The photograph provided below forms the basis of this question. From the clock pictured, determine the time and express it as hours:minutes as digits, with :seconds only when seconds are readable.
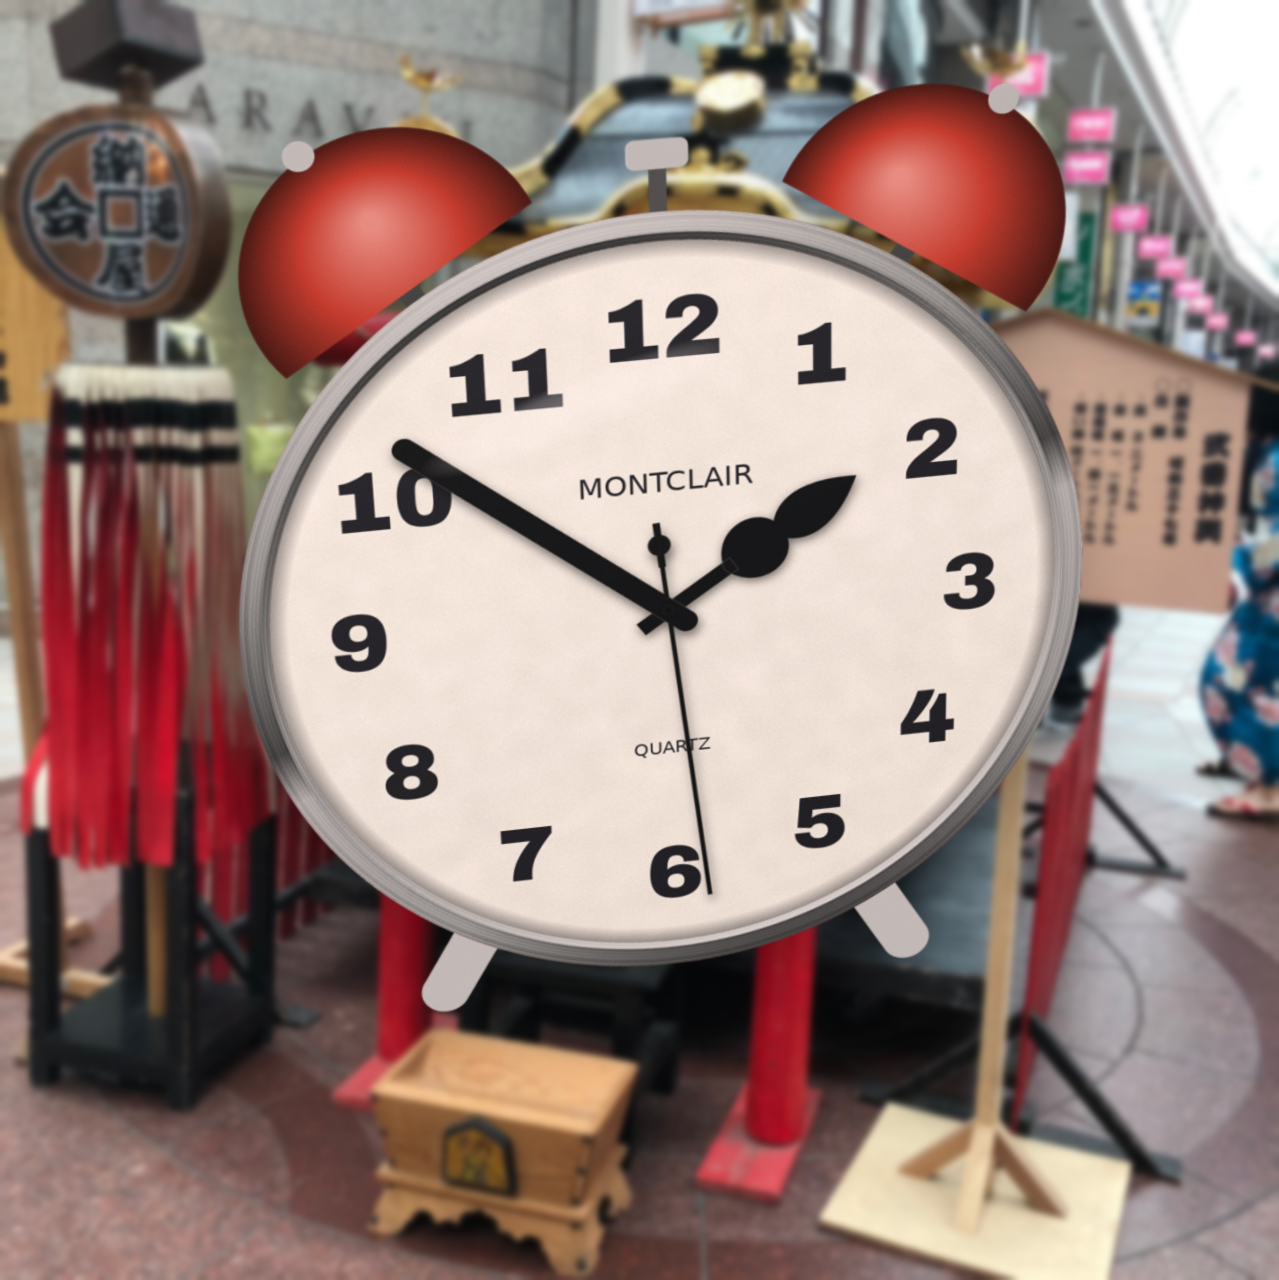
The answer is 1:51:29
